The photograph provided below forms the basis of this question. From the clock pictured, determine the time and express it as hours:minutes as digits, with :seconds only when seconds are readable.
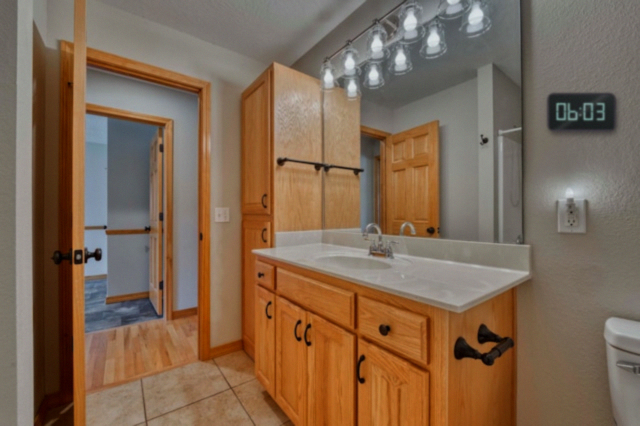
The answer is 6:03
